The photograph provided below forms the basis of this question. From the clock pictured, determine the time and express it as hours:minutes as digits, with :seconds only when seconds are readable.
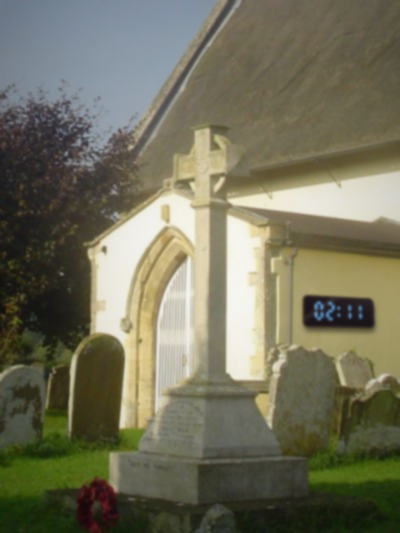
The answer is 2:11
